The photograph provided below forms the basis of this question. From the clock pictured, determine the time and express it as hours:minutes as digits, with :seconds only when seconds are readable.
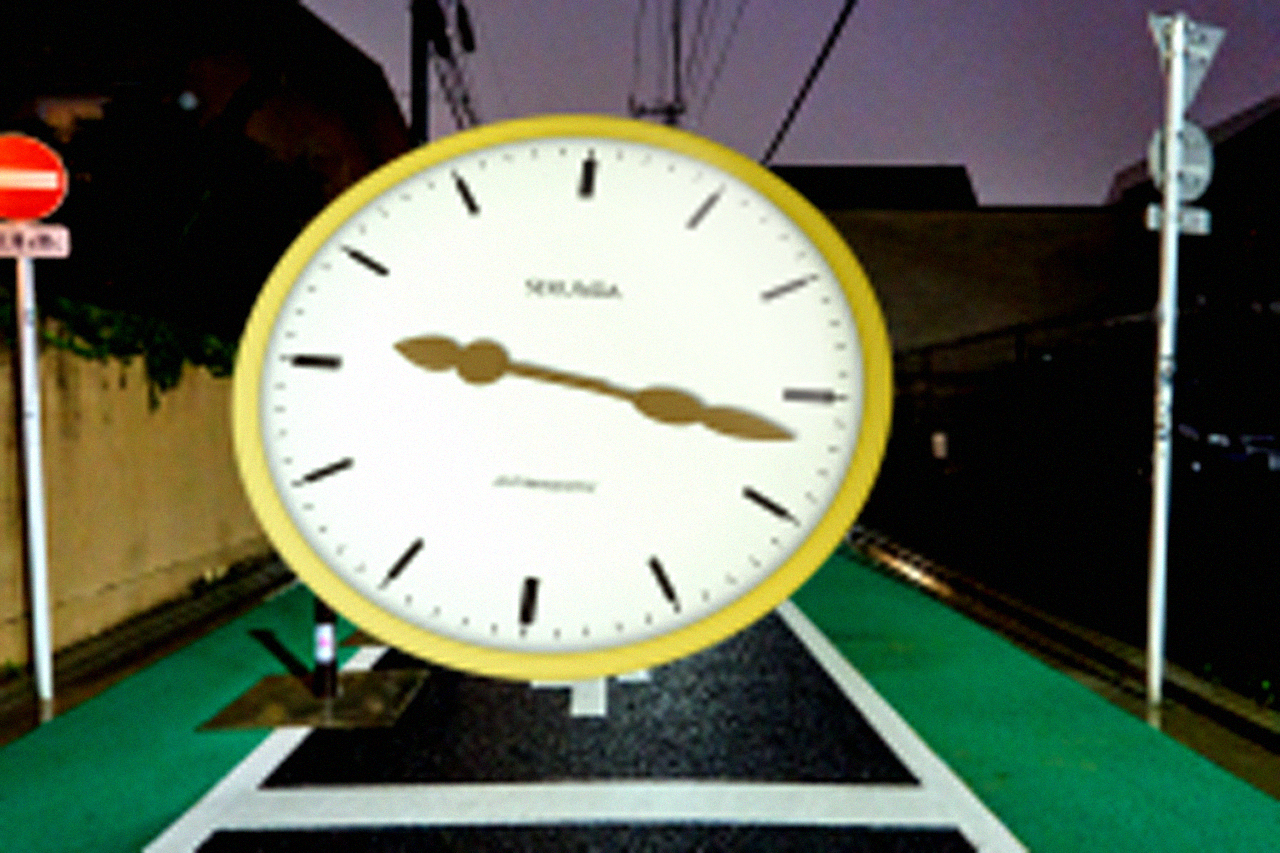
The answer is 9:17
